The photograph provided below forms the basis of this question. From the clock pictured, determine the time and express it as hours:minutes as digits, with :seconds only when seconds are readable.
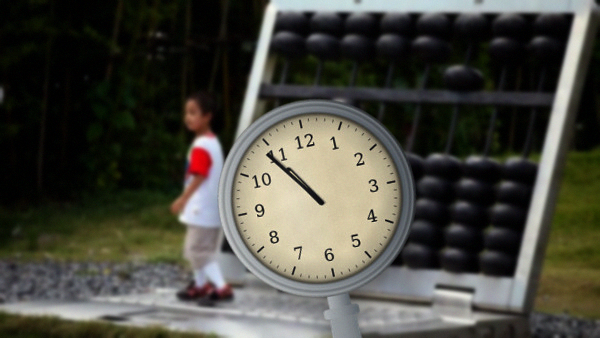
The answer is 10:54
